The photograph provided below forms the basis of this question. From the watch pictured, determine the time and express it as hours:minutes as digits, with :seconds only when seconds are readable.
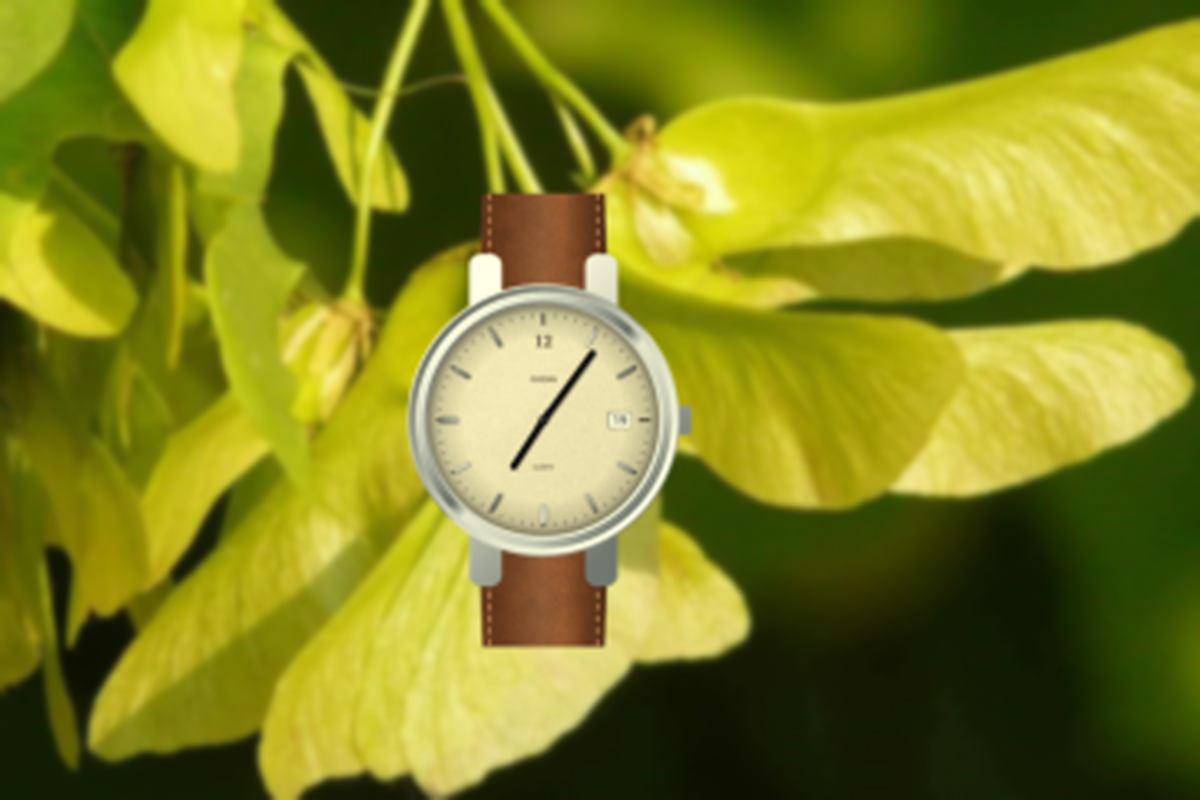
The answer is 7:06
